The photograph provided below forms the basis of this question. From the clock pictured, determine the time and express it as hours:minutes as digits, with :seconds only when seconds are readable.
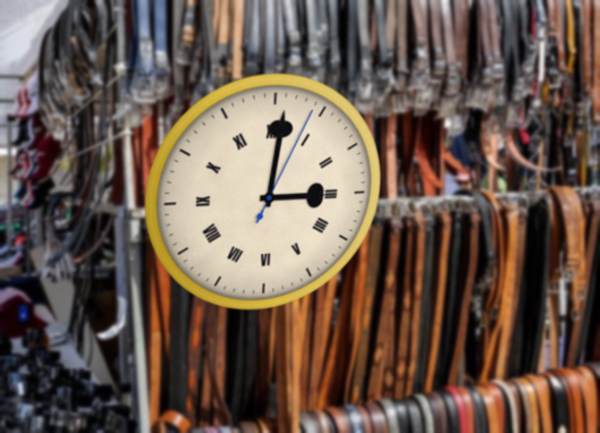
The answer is 3:01:04
